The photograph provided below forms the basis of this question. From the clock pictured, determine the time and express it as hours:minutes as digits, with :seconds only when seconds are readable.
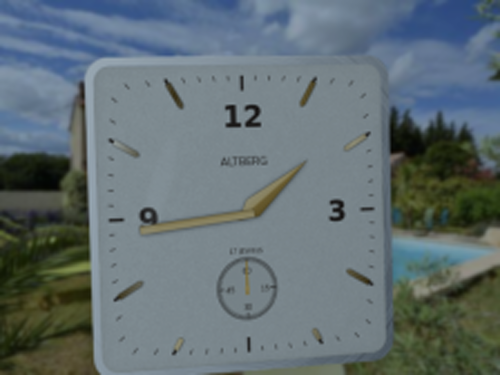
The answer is 1:44
